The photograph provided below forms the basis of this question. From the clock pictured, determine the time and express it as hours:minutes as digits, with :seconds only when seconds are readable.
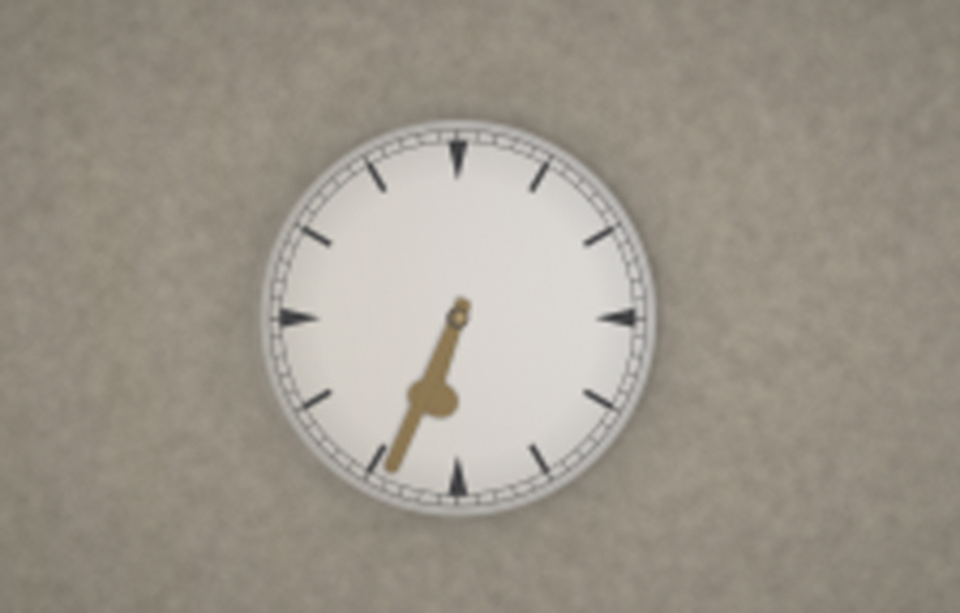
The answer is 6:34
